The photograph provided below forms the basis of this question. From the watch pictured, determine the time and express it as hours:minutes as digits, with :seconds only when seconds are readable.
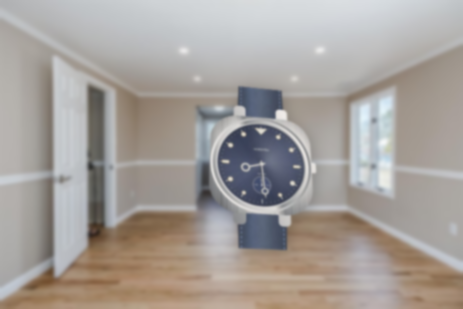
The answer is 8:29
